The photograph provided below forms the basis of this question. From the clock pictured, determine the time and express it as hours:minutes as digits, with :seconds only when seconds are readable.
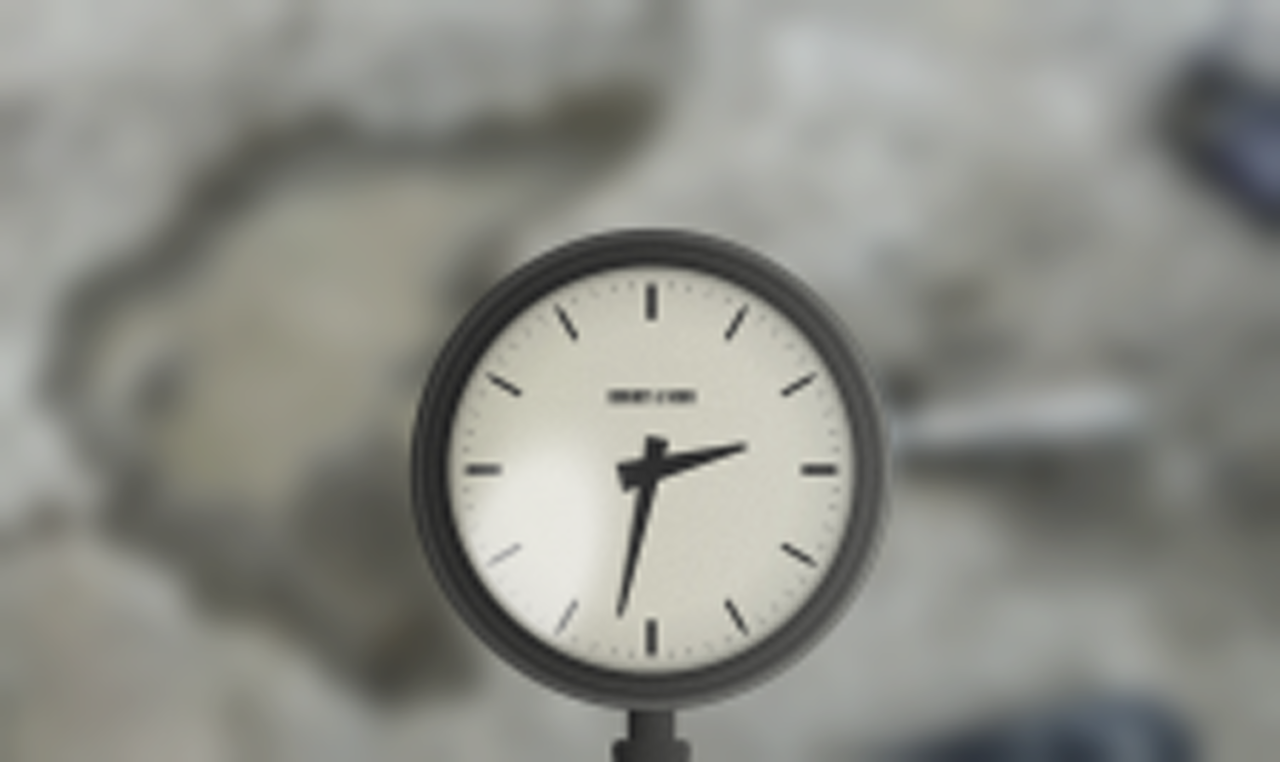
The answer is 2:32
